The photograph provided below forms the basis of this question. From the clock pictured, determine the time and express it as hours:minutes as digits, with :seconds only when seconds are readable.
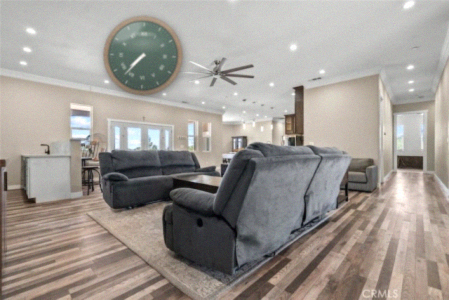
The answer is 7:37
